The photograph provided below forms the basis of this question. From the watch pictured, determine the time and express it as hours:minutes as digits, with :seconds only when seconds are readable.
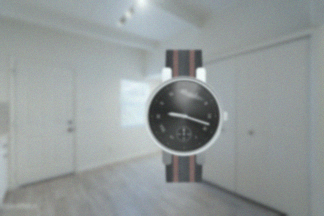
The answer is 9:18
